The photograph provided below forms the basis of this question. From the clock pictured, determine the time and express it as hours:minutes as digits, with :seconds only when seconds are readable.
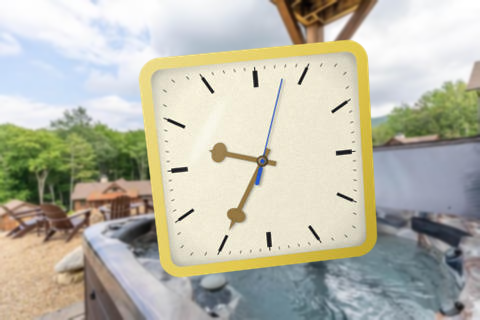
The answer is 9:35:03
